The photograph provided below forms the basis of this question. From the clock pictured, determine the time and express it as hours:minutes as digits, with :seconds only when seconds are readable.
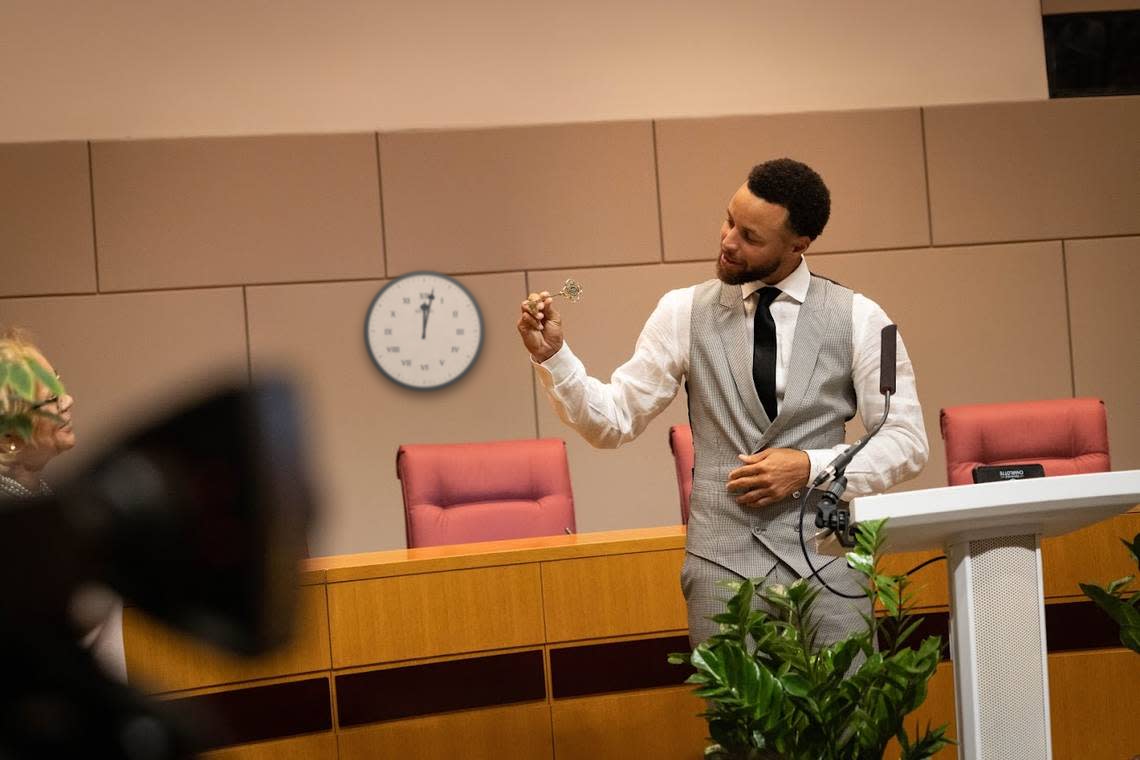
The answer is 12:02
